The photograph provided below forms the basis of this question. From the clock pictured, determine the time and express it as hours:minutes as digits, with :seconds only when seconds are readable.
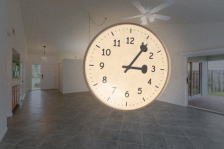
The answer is 3:06
